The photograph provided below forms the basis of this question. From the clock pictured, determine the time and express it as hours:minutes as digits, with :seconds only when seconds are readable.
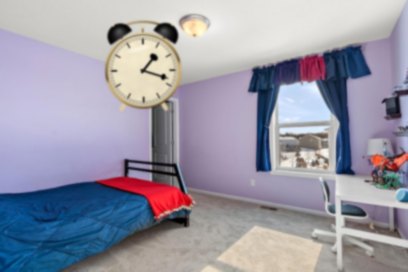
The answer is 1:18
